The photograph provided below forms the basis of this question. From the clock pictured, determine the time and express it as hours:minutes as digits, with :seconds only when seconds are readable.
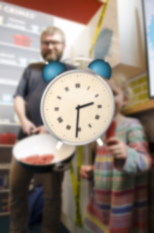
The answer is 2:31
